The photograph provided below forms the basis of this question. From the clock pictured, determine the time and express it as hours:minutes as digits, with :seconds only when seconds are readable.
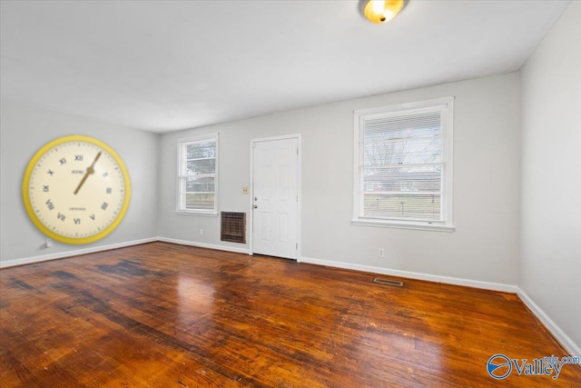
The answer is 1:05
